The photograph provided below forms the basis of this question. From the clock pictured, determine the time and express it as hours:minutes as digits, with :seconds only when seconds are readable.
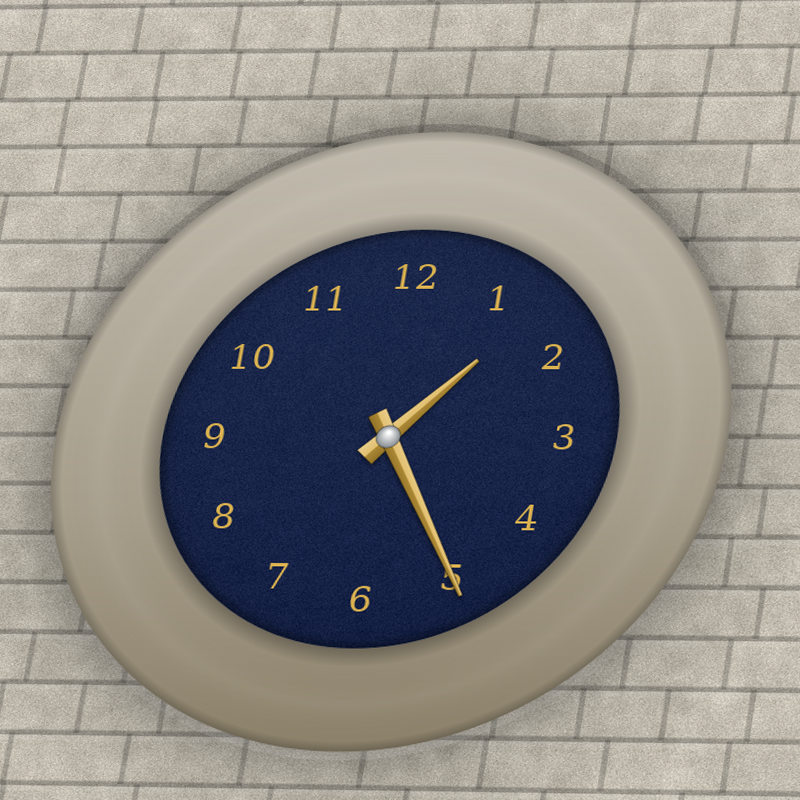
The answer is 1:25
